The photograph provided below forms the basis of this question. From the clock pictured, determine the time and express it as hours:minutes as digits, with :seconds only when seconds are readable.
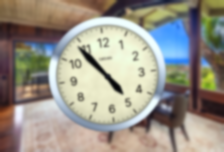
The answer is 4:54
